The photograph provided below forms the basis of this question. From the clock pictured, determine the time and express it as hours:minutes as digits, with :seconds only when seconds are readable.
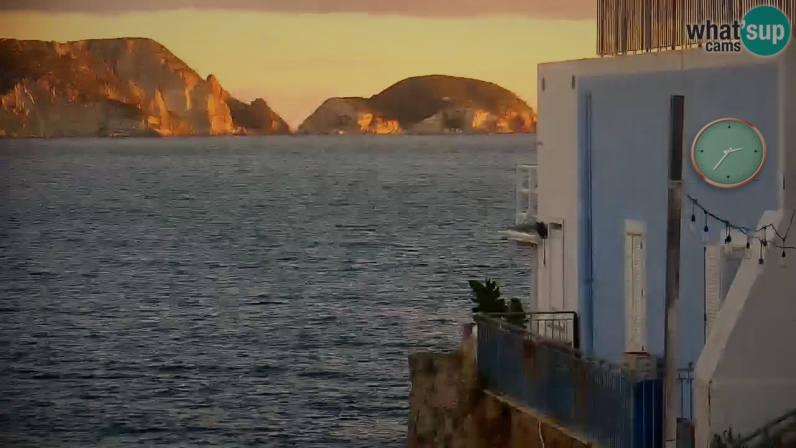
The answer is 2:36
